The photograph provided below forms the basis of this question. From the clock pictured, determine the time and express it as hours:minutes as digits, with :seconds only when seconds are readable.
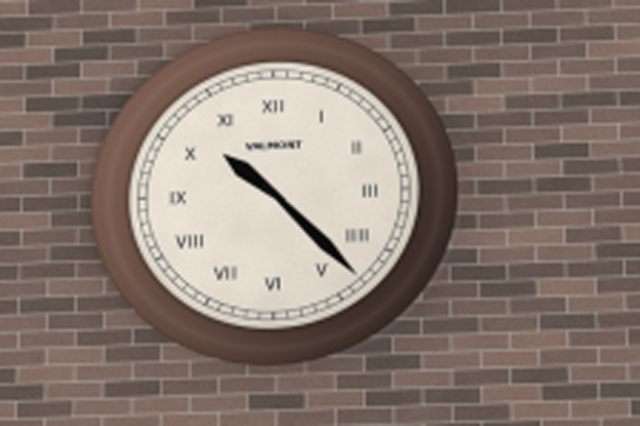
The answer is 10:23
